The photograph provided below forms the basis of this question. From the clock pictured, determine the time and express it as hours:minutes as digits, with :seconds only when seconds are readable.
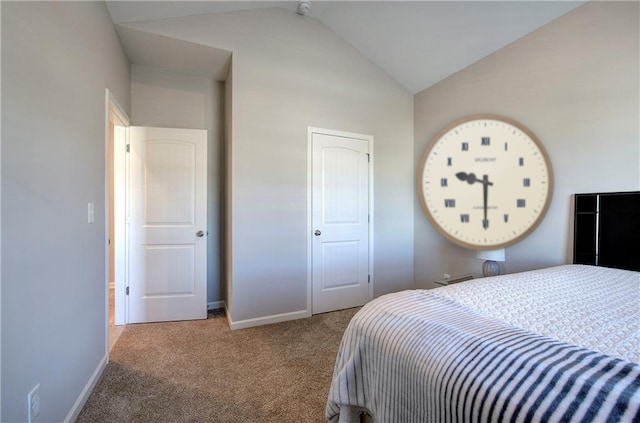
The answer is 9:30
